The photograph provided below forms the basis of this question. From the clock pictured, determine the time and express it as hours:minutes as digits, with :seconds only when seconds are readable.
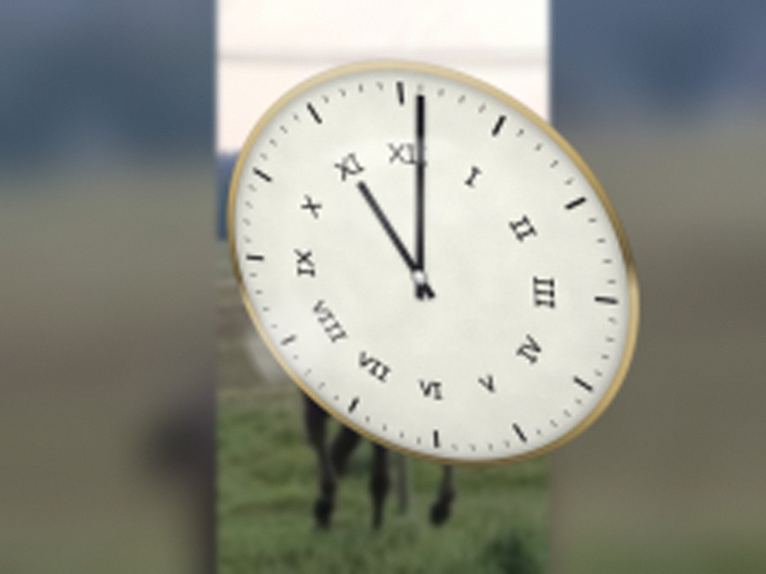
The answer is 11:01
